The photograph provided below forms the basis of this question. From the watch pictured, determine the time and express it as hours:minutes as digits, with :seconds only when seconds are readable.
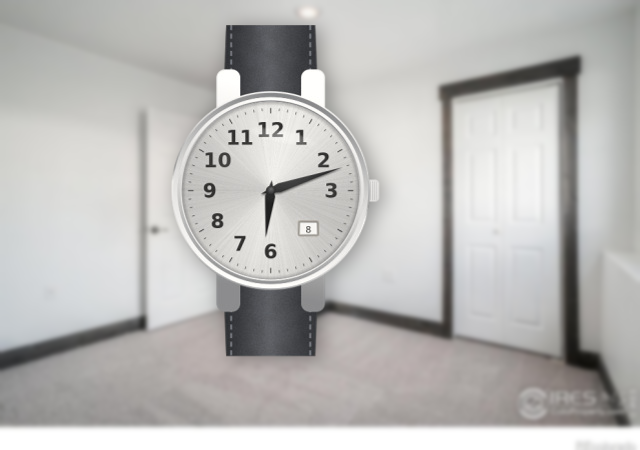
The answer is 6:12
